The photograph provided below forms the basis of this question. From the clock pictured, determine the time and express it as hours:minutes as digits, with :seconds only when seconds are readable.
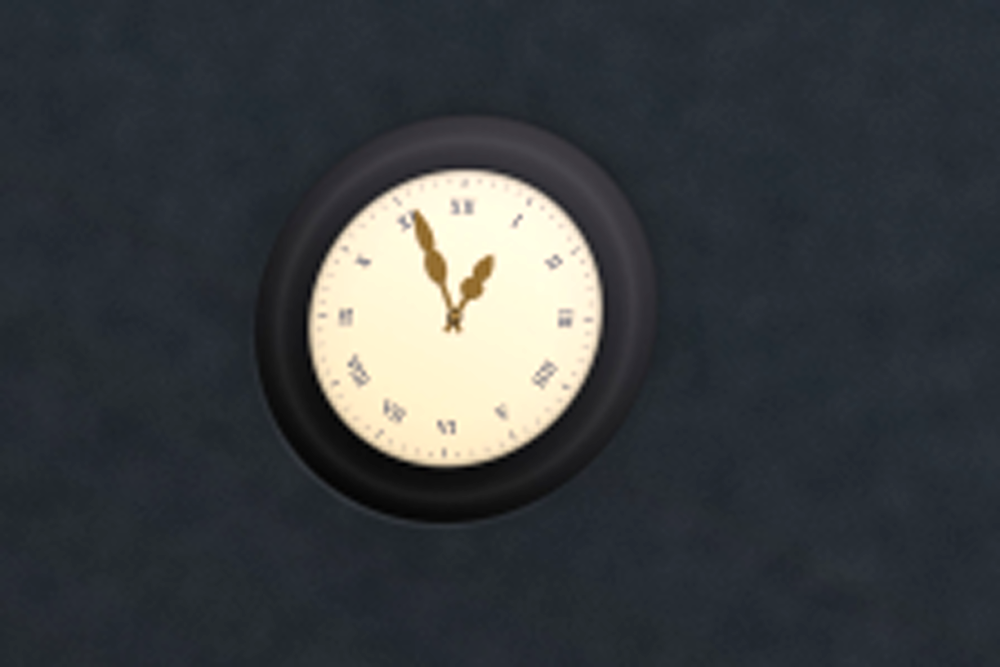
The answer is 12:56
